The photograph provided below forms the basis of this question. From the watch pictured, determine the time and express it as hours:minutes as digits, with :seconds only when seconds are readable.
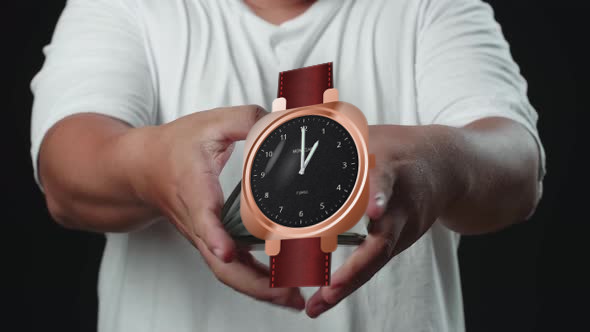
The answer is 1:00
